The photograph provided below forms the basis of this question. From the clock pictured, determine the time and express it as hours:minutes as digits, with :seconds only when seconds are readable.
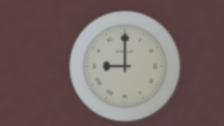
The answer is 9:00
